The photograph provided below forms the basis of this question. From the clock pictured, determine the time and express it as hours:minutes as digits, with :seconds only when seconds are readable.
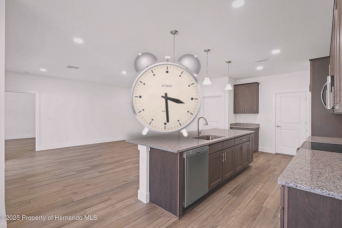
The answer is 3:29
